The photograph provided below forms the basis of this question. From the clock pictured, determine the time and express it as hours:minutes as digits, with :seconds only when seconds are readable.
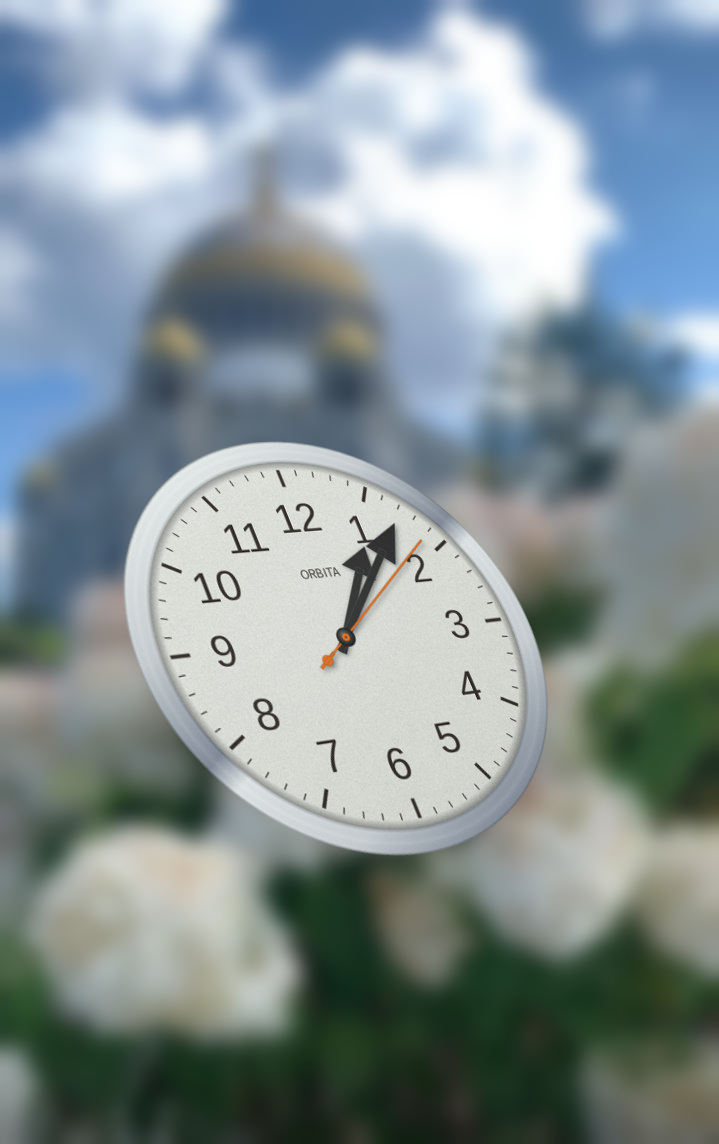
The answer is 1:07:09
